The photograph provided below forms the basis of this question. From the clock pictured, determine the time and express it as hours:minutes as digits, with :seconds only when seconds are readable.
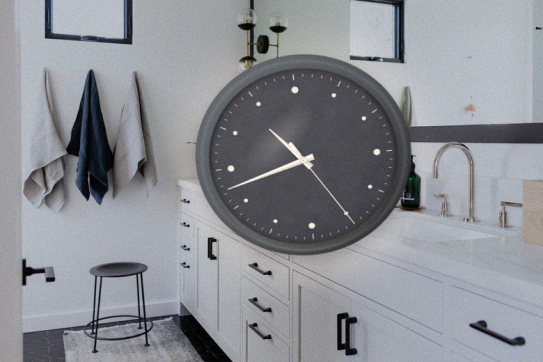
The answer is 10:42:25
